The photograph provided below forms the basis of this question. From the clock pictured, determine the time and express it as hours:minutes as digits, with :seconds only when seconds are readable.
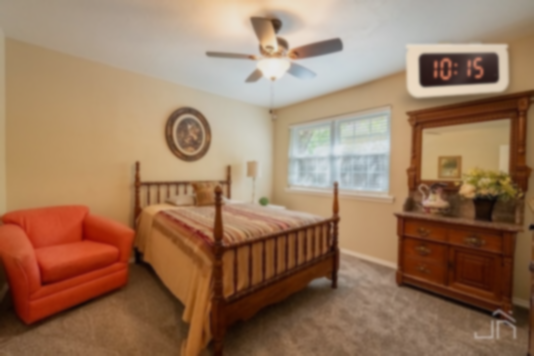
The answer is 10:15
